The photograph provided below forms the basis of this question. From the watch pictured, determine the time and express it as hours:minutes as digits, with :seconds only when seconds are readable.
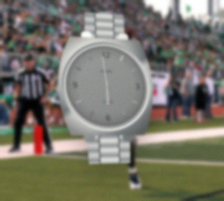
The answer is 5:59
